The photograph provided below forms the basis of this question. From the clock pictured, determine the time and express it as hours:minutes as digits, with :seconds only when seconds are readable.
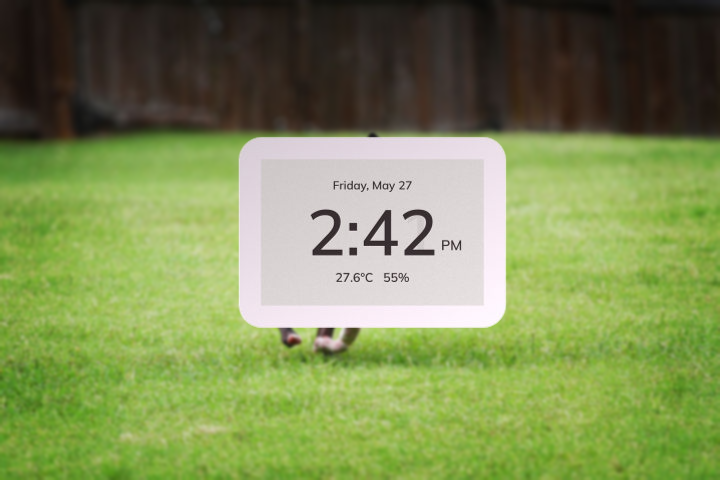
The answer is 2:42
